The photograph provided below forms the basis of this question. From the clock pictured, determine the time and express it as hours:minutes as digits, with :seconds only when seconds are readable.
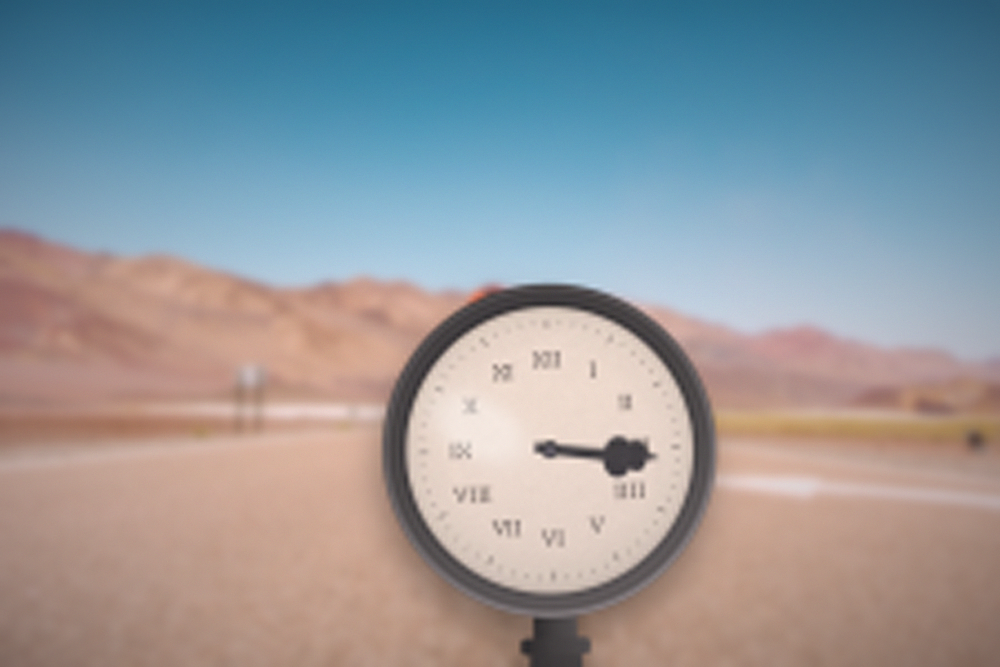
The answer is 3:16
